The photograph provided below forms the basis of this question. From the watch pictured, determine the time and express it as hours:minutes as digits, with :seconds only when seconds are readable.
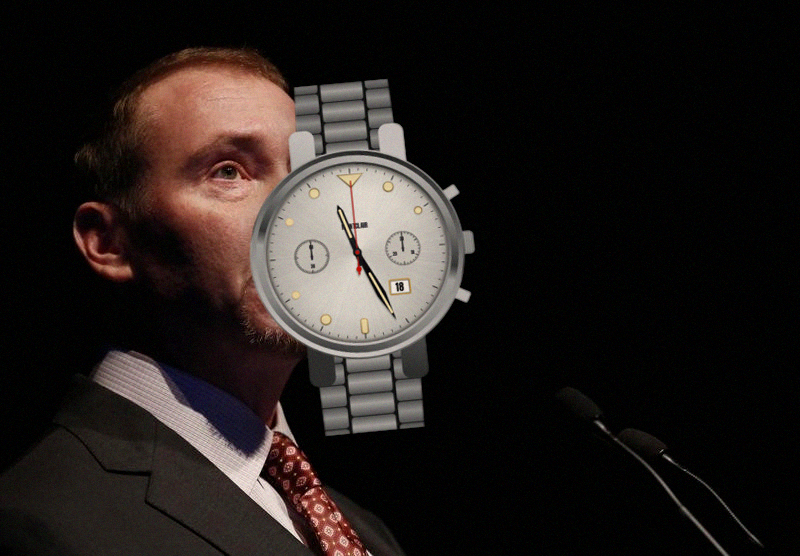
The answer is 11:26
